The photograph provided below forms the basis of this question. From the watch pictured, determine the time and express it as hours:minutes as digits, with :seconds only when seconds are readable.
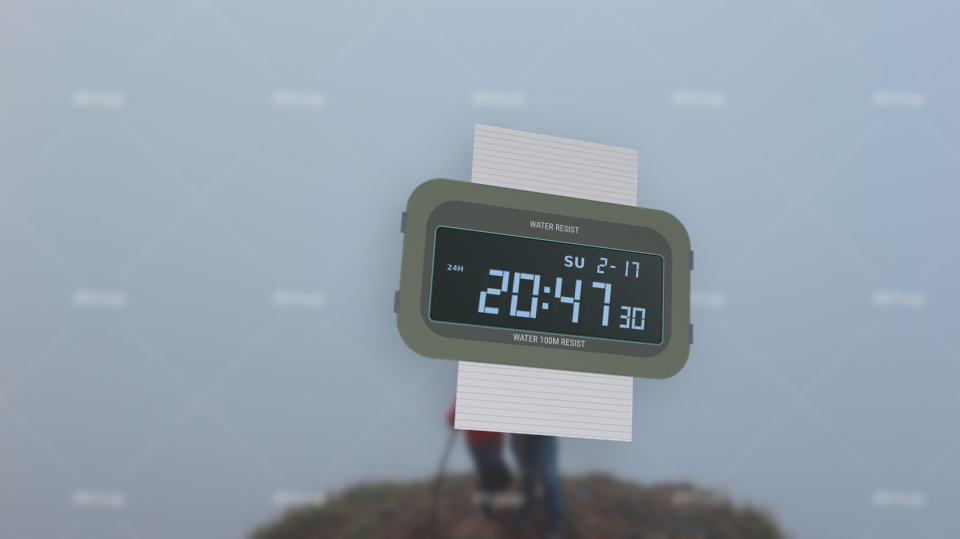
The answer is 20:47:30
